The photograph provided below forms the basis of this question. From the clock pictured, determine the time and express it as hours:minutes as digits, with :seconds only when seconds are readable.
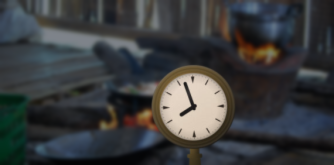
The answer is 7:57
